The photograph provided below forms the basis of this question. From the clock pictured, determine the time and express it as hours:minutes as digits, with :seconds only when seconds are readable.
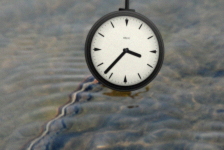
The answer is 3:37
